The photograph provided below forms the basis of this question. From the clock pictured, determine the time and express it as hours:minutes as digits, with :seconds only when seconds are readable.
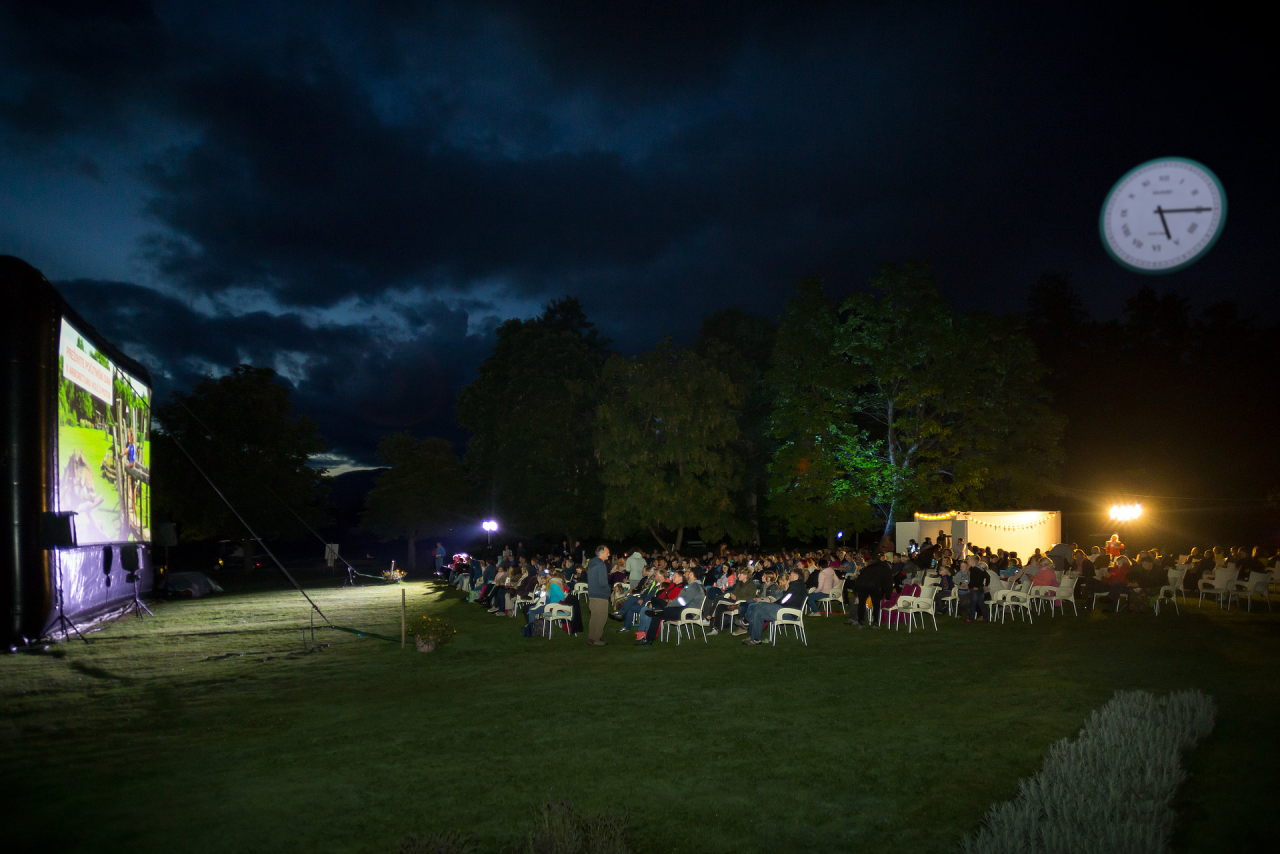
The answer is 5:15
